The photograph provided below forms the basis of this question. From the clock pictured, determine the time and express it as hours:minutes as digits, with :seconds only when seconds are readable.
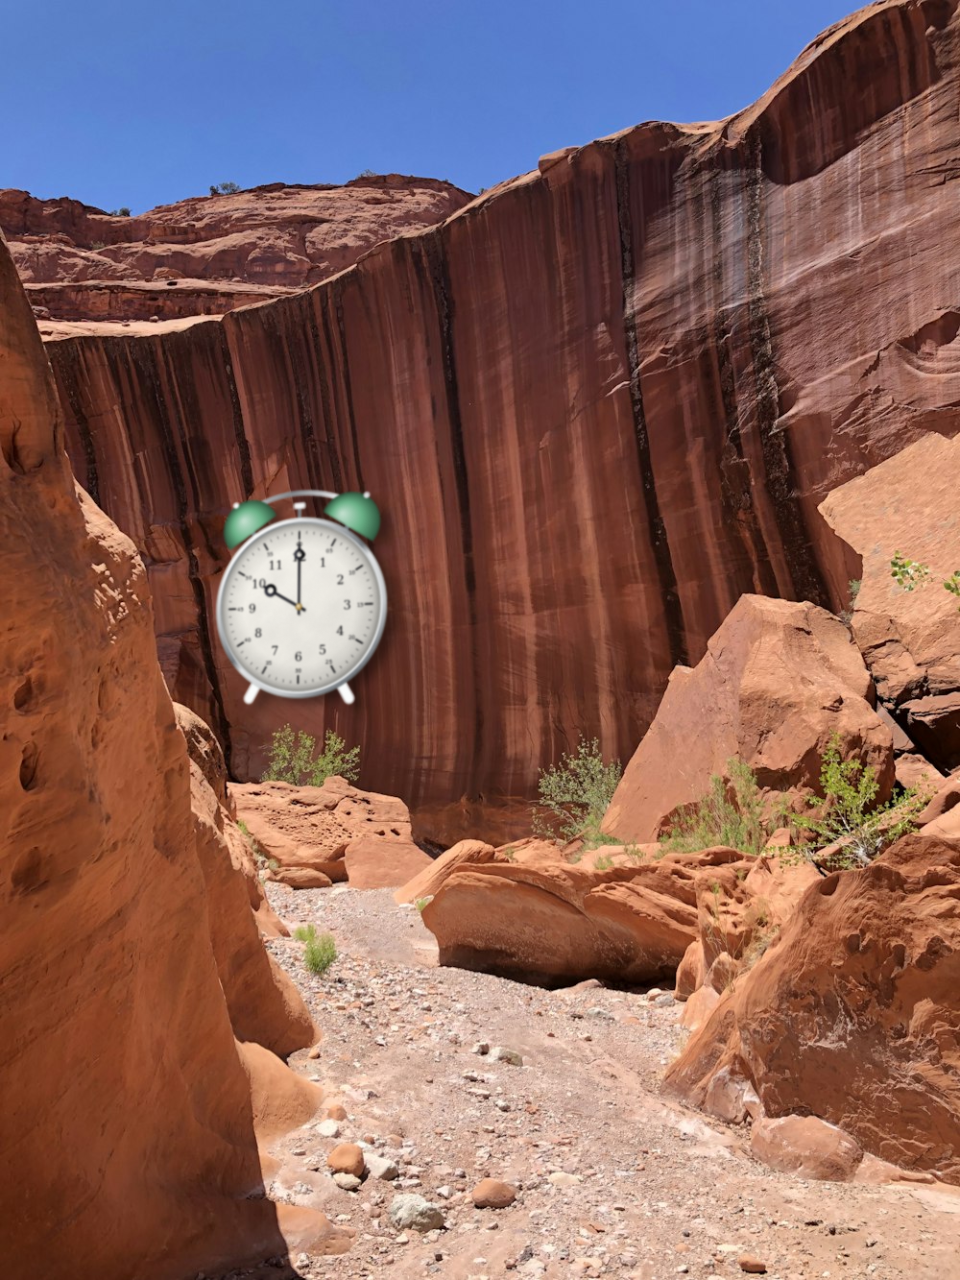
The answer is 10:00
